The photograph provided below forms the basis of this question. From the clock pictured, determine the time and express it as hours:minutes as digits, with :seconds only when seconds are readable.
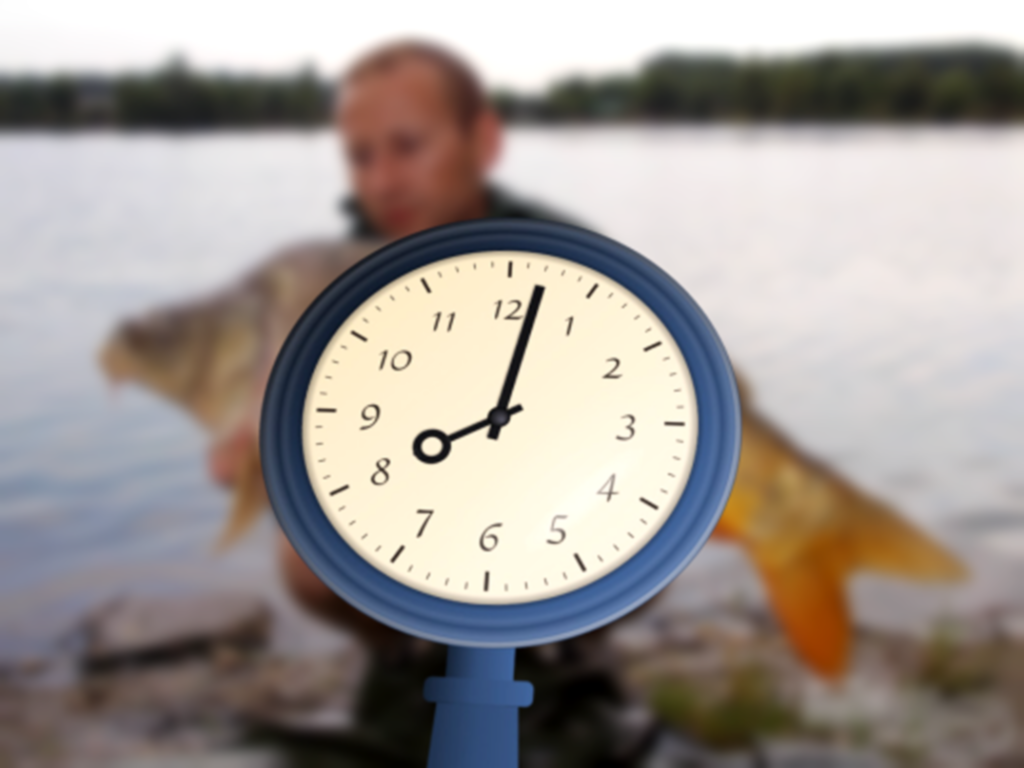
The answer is 8:02
